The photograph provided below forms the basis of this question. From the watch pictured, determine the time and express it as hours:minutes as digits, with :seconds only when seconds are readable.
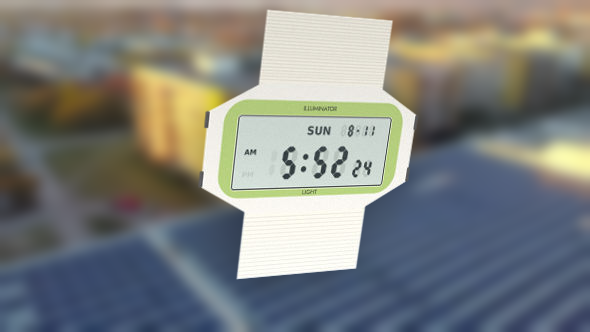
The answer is 5:52:24
